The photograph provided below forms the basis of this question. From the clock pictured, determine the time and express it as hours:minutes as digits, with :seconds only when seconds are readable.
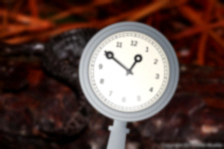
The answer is 12:50
